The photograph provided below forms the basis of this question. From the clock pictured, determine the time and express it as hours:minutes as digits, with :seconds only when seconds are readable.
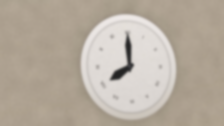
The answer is 8:00
